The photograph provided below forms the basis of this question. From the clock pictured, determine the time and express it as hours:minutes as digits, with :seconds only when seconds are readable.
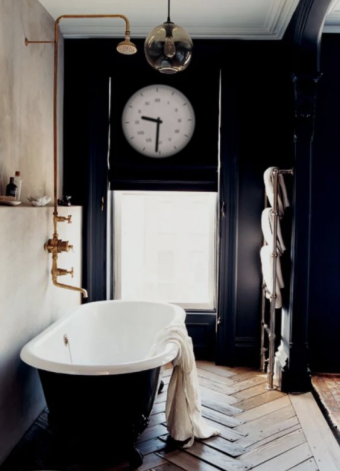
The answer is 9:31
